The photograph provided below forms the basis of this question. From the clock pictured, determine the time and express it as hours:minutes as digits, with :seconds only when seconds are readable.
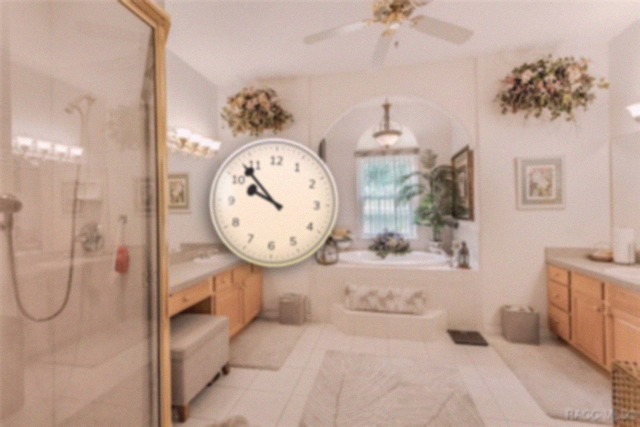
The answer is 9:53
